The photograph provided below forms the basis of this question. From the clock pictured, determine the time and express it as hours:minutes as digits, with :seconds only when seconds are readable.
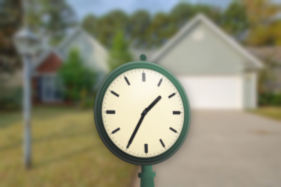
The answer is 1:35
